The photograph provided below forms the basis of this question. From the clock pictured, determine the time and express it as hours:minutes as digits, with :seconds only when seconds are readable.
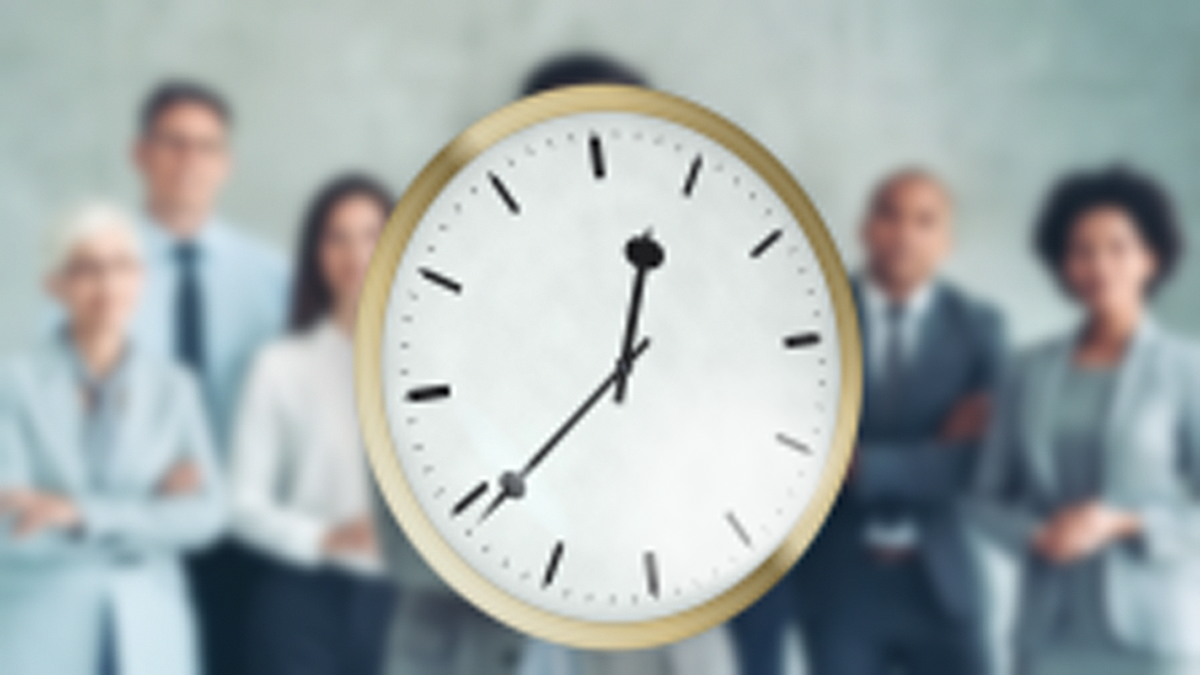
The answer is 12:39
